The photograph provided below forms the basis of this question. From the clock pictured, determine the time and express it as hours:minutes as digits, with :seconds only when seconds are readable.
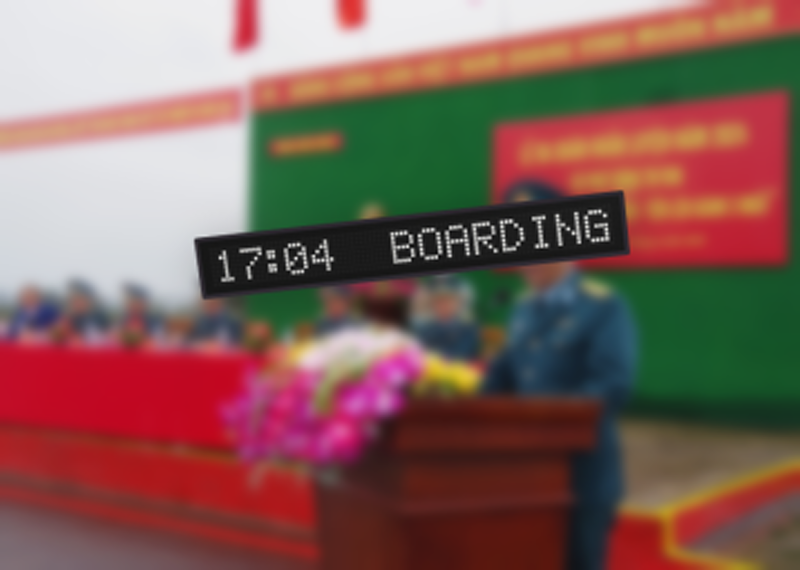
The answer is 17:04
